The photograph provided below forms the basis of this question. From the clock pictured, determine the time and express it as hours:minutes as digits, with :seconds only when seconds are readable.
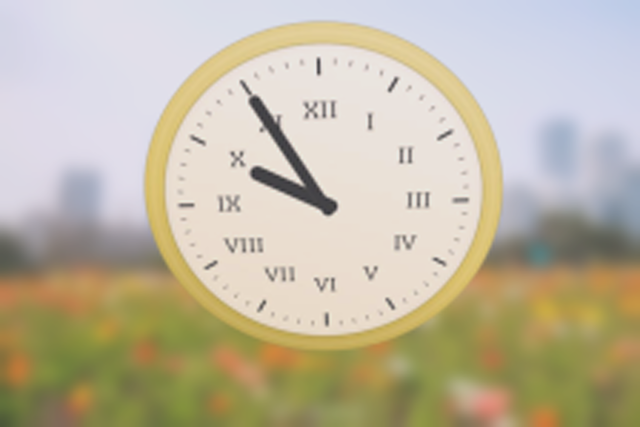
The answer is 9:55
